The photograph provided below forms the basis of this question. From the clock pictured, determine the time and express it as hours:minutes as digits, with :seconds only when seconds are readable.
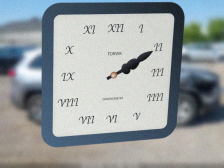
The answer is 2:10
